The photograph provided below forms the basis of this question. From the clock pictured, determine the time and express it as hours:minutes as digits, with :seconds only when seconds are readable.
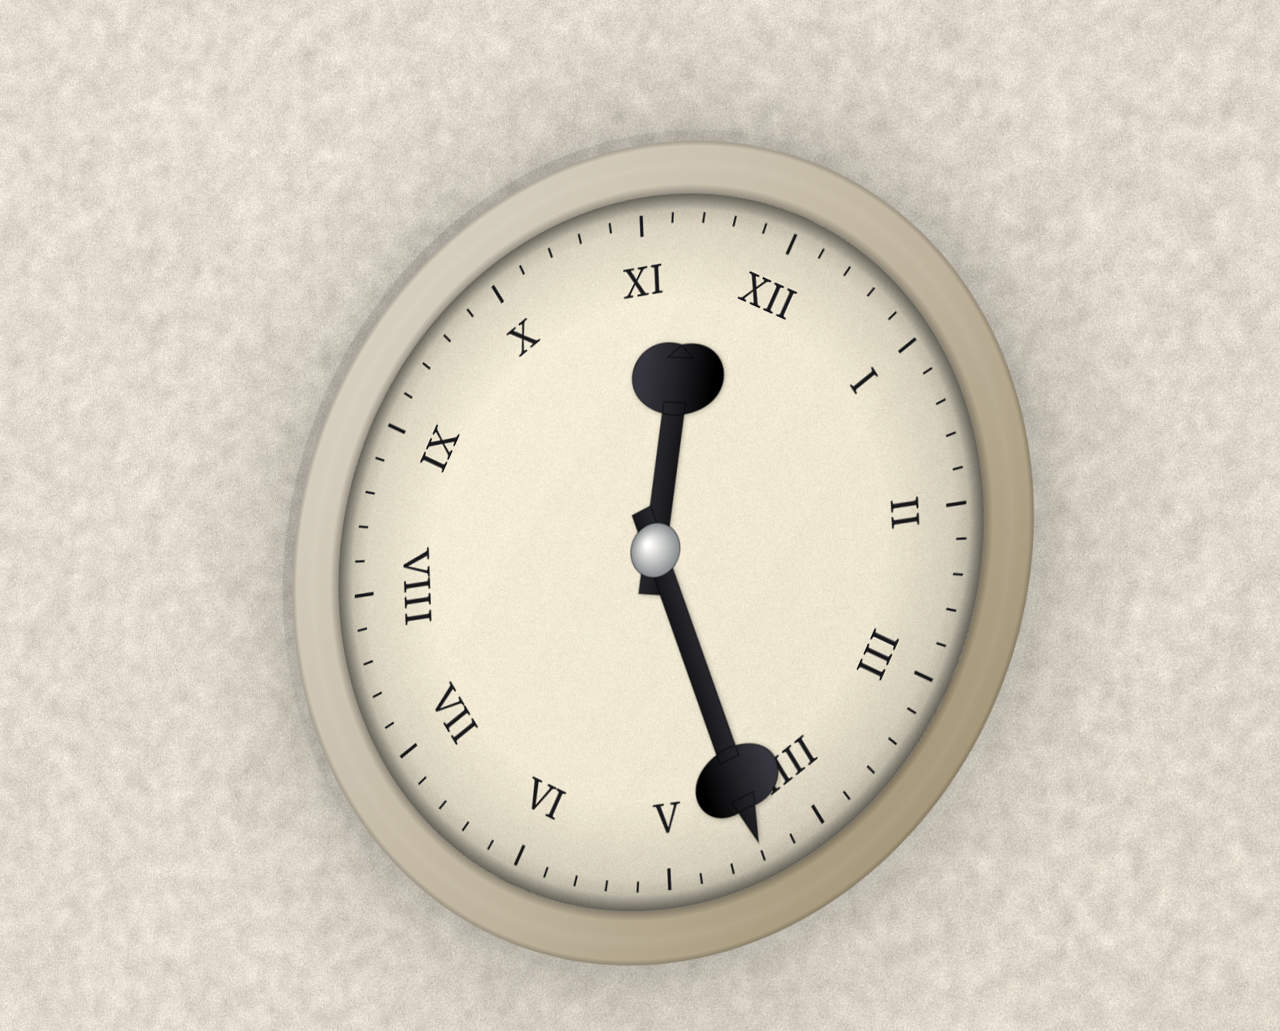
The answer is 11:22
